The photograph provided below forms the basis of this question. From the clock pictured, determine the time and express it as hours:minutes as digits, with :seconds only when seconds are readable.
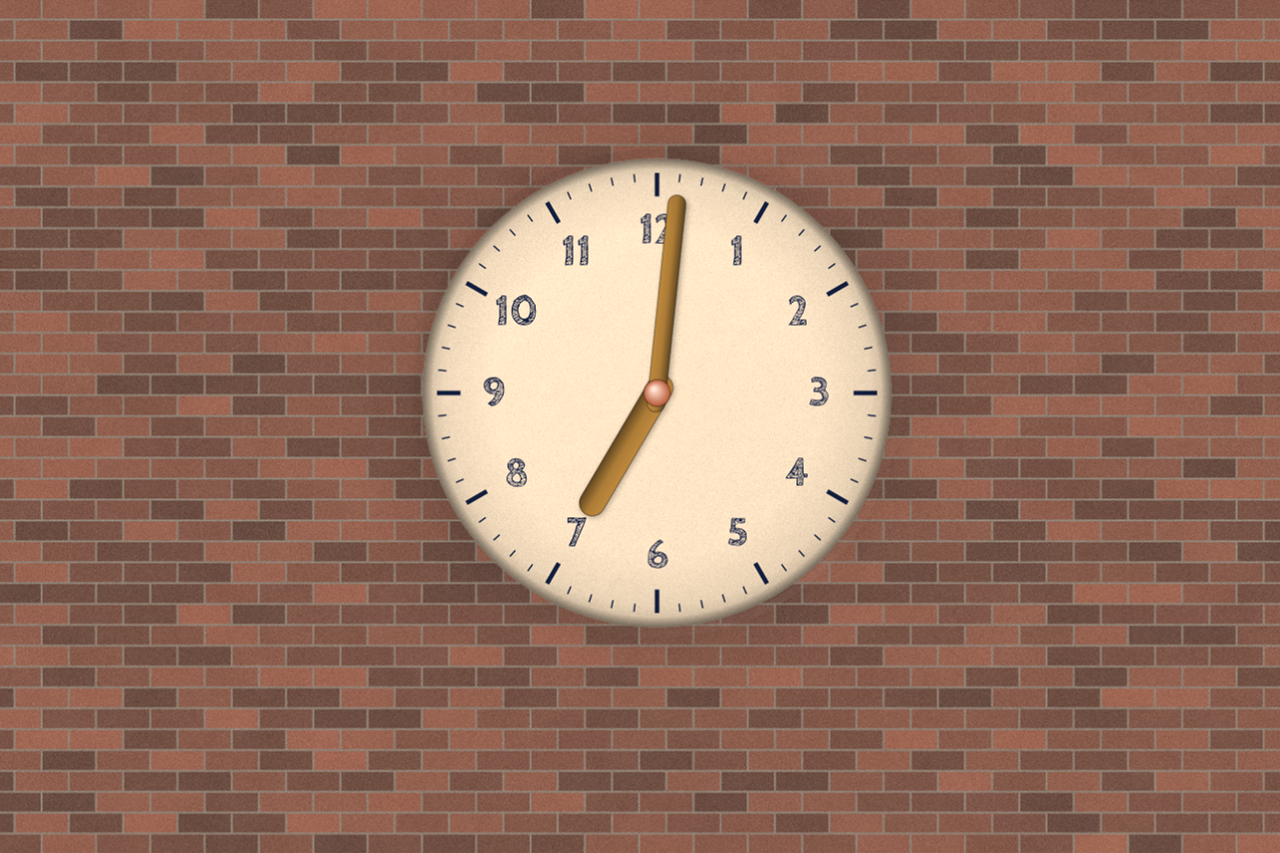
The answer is 7:01
